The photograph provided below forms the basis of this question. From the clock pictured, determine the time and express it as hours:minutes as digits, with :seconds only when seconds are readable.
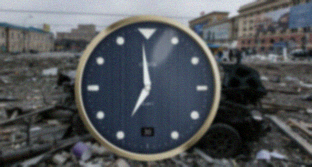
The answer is 6:59
